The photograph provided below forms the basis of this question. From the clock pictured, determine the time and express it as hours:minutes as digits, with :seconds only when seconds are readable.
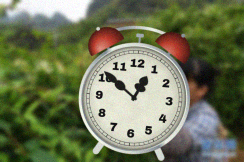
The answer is 12:51
